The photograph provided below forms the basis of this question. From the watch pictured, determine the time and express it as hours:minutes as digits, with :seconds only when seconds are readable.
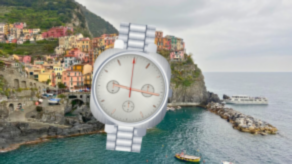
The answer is 9:16
